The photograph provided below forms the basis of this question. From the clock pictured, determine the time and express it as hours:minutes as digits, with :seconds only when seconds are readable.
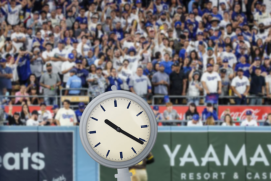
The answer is 10:21
